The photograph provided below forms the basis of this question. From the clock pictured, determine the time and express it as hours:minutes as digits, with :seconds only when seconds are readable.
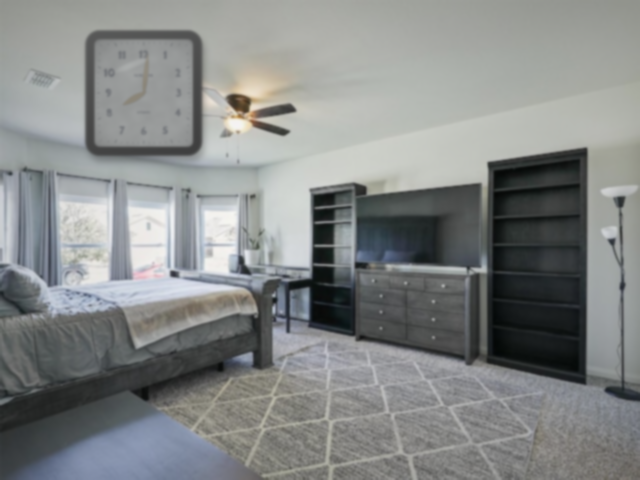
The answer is 8:01
